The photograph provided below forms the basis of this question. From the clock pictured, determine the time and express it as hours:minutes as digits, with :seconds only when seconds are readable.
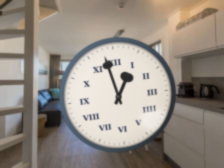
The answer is 12:58
